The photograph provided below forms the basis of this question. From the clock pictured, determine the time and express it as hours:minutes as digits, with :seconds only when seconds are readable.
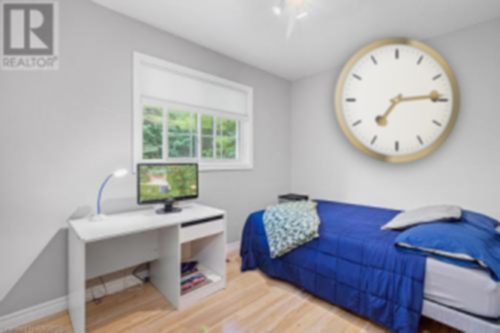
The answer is 7:14
